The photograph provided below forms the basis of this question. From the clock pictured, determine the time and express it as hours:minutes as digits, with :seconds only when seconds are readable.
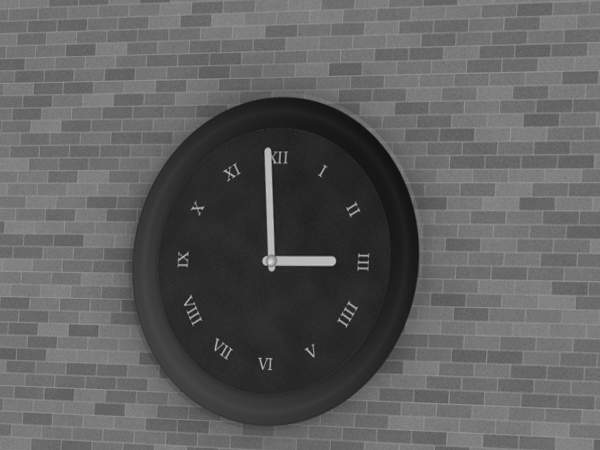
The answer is 2:59
